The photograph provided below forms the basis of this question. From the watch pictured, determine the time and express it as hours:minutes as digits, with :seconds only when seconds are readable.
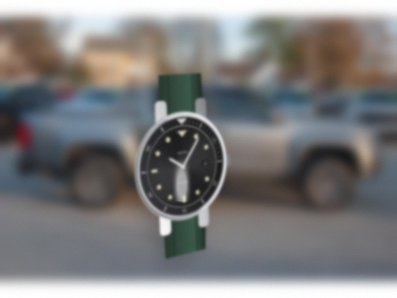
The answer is 10:06
